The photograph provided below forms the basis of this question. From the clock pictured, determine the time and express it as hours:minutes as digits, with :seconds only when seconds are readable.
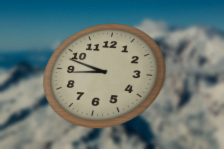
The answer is 8:48
